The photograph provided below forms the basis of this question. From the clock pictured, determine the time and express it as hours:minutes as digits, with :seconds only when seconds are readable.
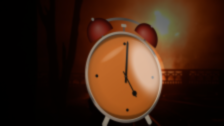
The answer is 5:01
